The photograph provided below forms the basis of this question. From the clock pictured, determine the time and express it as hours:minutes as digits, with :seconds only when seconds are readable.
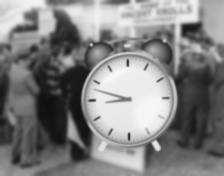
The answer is 8:48
